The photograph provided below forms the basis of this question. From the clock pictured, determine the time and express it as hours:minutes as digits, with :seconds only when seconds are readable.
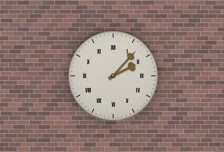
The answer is 2:07
